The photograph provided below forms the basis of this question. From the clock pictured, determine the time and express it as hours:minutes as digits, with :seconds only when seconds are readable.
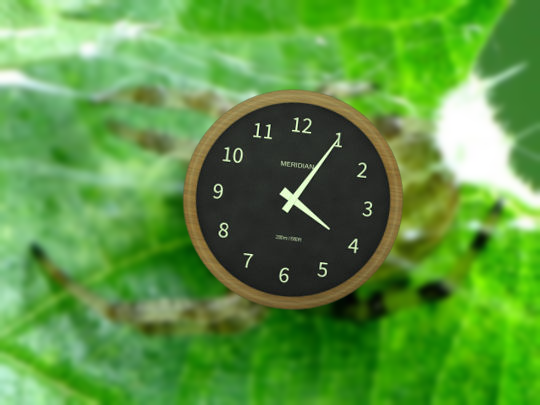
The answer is 4:05
